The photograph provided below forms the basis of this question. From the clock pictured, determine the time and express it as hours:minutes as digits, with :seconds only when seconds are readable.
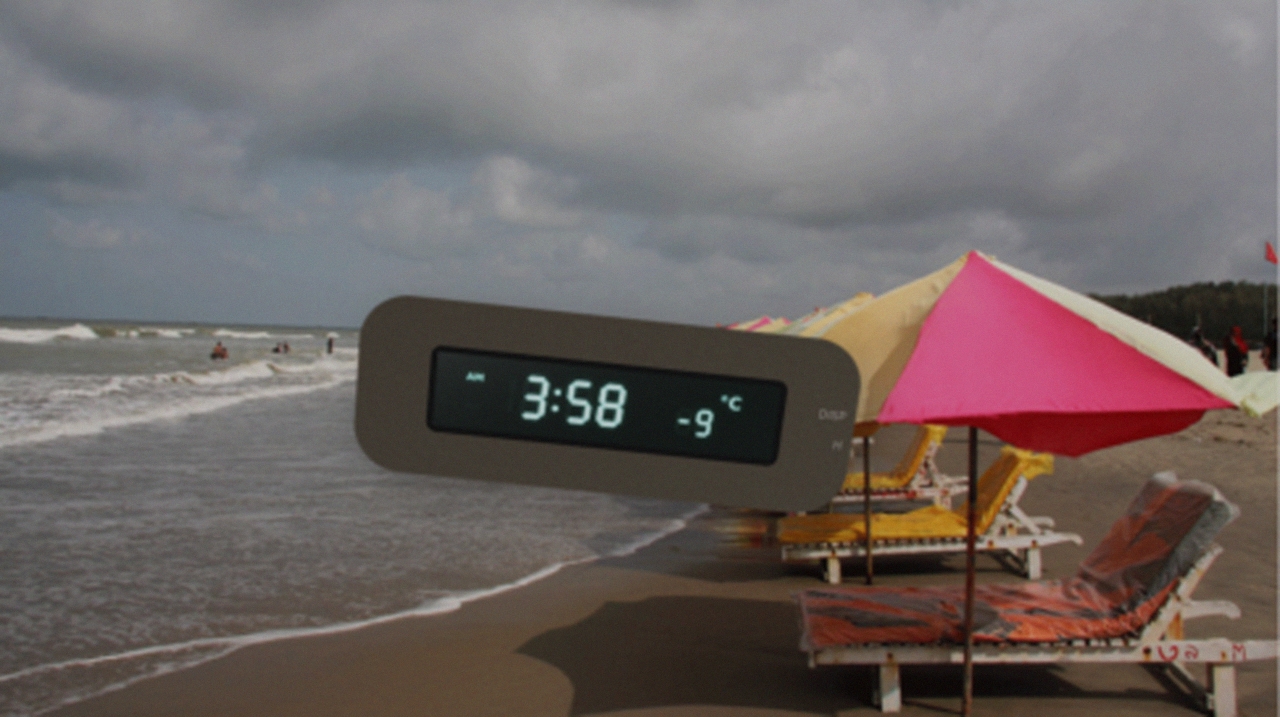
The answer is 3:58
